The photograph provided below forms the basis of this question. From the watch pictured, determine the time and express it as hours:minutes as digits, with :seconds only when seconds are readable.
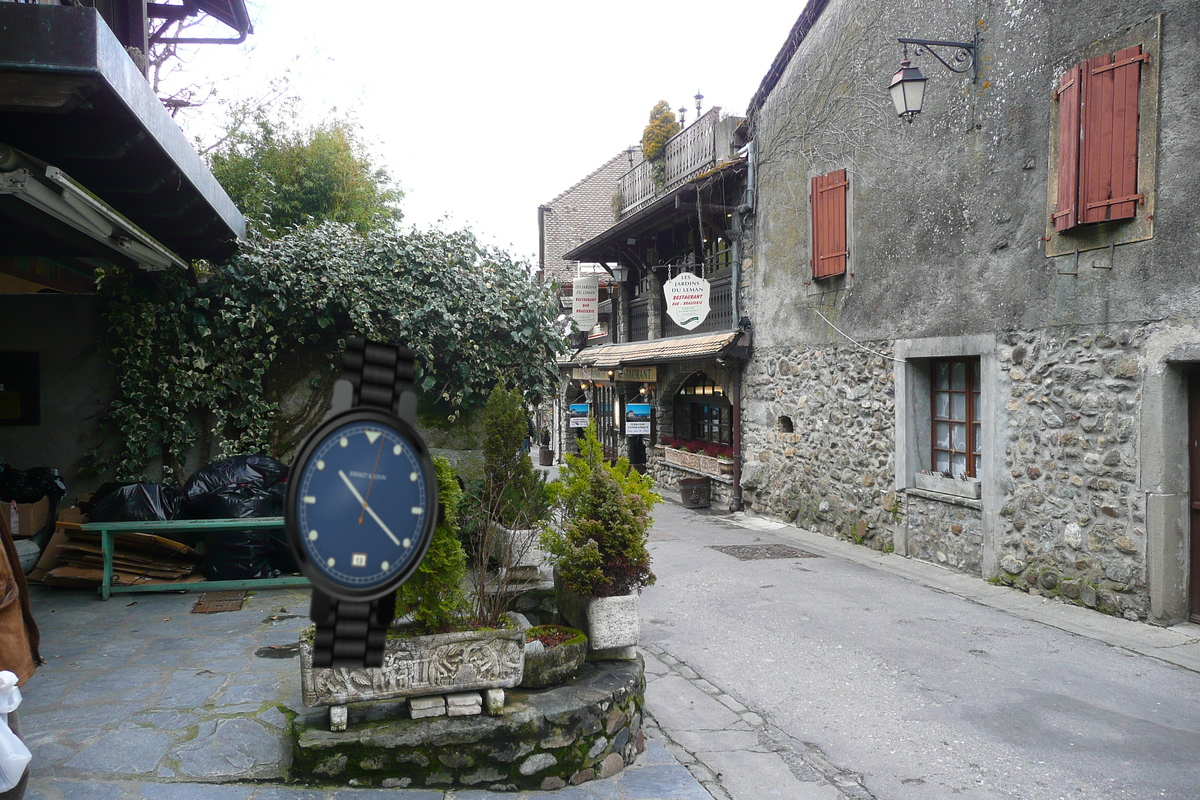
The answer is 10:21:02
